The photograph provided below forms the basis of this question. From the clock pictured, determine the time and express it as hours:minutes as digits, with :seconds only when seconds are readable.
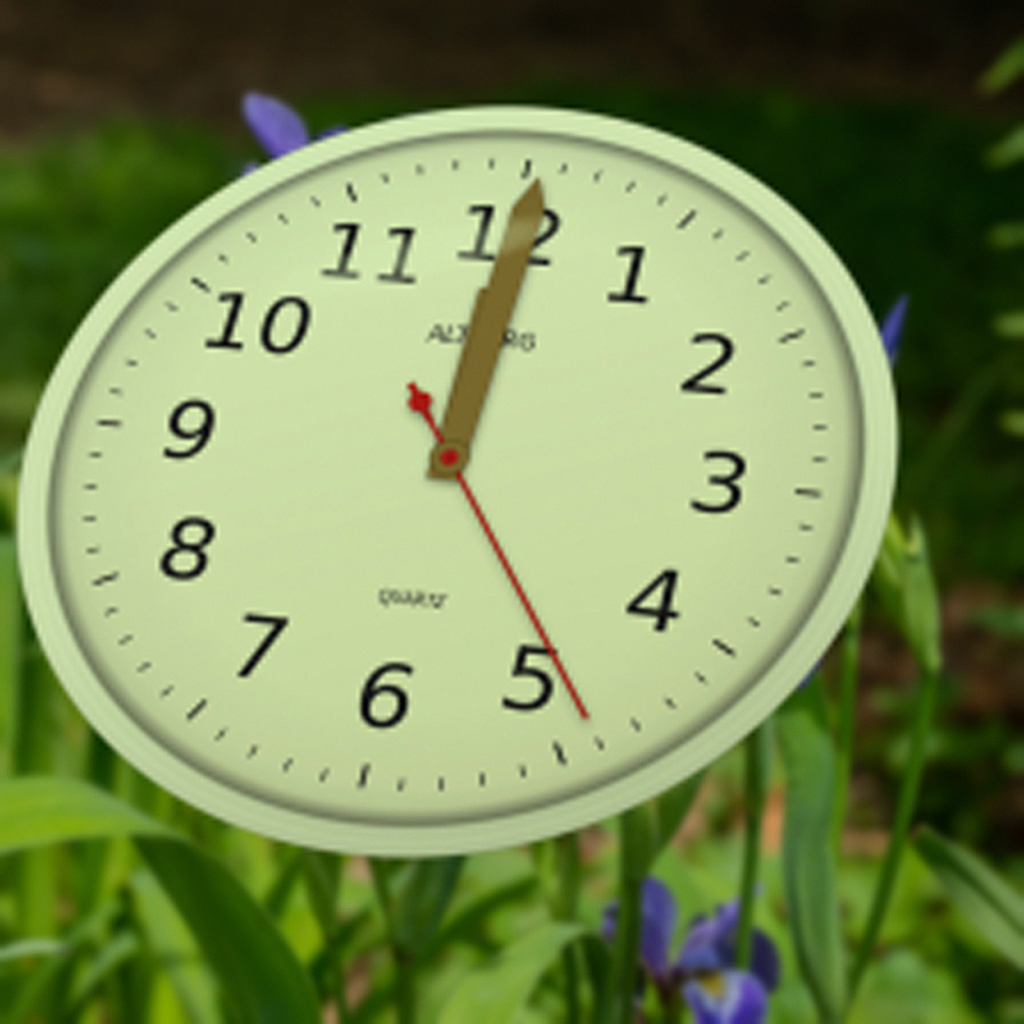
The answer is 12:00:24
